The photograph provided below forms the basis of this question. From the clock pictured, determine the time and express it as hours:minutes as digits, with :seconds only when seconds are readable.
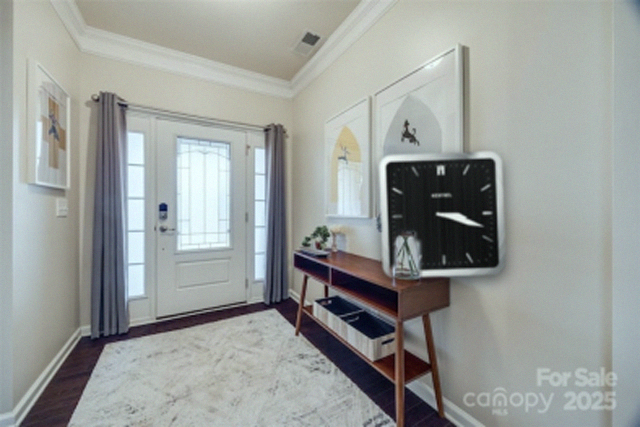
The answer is 3:18
